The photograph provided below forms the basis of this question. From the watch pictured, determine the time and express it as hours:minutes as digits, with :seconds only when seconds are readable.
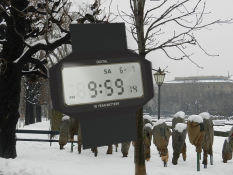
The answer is 9:59:14
